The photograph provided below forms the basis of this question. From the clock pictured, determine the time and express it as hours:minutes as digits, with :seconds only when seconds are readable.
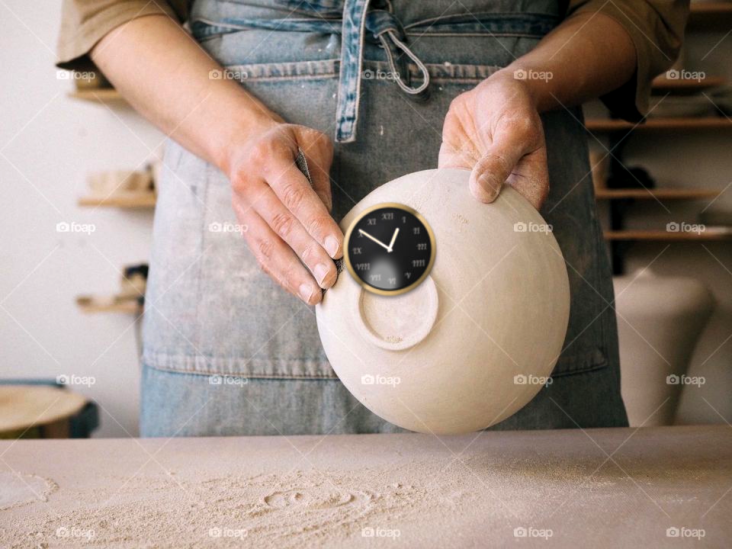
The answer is 12:51
